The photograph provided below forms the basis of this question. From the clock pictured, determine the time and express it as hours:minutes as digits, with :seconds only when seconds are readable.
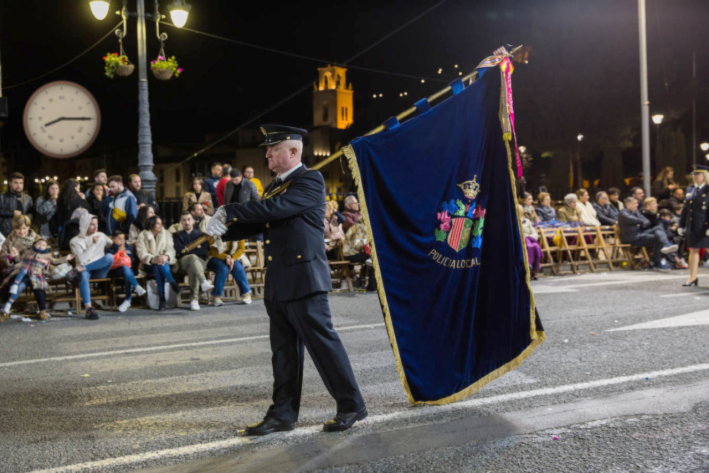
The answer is 8:15
